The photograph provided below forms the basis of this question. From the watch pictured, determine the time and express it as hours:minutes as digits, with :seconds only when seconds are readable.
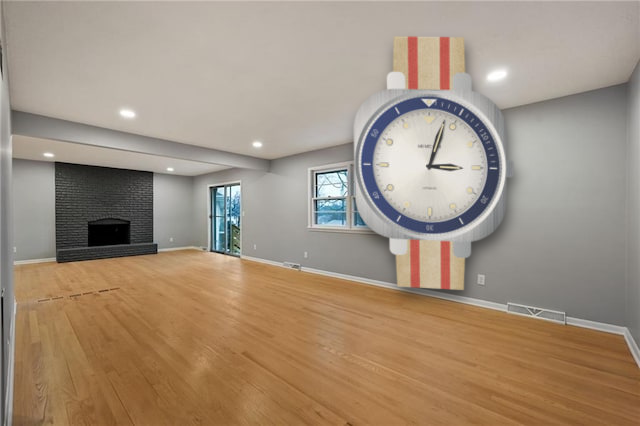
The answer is 3:03
